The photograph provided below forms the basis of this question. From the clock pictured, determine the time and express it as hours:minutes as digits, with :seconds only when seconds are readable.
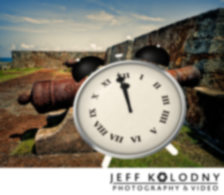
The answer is 11:59
